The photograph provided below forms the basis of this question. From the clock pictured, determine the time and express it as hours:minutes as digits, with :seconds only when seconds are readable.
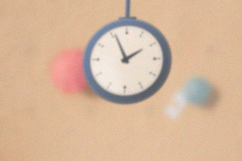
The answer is 1:56
